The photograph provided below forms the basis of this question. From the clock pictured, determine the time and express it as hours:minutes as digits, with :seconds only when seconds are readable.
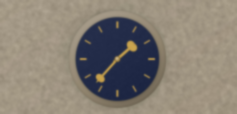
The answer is 1:37
